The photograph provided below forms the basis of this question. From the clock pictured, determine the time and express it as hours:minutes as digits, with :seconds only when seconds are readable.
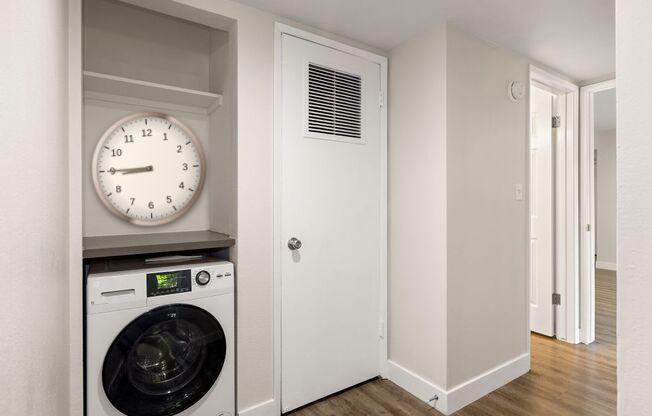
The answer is 8:45
